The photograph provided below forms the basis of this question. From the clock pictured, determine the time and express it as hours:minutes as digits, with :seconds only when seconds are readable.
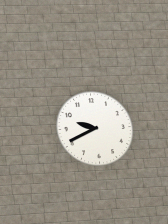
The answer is 9:41
